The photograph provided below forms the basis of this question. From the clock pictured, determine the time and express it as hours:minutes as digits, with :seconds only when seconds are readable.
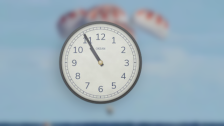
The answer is 10:55
